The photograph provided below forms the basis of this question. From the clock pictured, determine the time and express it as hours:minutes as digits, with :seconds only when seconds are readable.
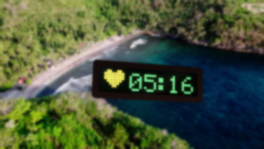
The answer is 5:16
